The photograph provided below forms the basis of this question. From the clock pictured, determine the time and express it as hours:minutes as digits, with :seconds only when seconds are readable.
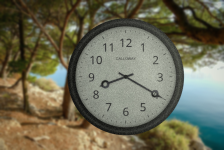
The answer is 8:20
